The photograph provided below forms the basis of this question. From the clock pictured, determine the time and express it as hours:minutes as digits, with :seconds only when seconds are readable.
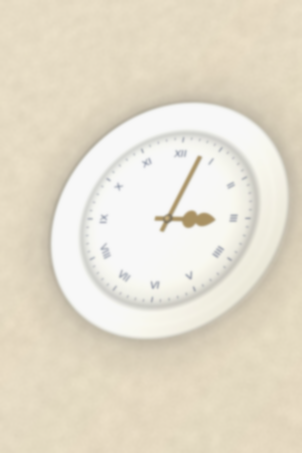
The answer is 3:03
